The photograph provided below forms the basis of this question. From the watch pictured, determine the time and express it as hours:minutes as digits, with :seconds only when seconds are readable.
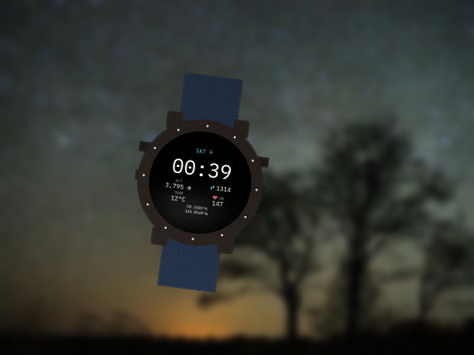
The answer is 0:39
